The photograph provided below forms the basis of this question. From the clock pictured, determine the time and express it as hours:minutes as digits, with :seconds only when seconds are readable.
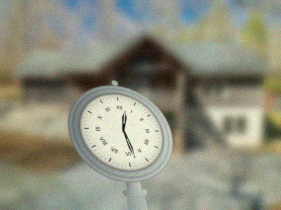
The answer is 12:28
